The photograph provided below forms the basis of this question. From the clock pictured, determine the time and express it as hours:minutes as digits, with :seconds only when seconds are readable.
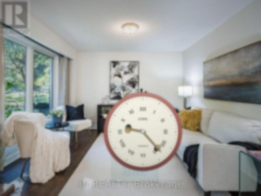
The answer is 9:23
